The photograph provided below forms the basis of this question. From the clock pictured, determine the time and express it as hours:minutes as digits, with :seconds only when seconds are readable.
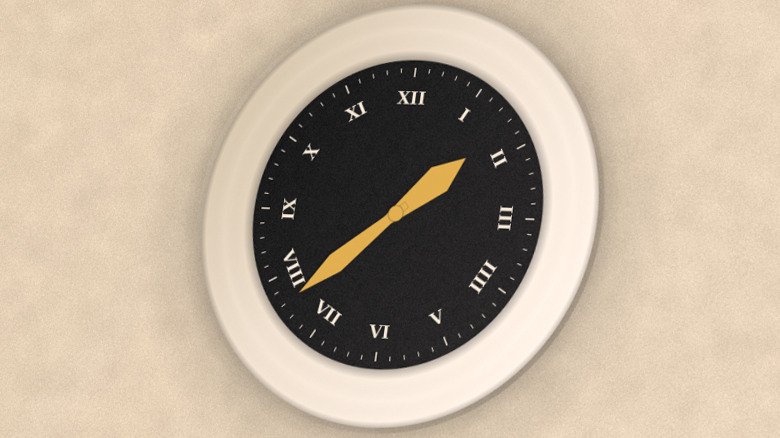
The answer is 1:38
